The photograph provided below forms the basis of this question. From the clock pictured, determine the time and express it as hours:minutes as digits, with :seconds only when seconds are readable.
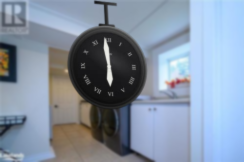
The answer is 5:59
